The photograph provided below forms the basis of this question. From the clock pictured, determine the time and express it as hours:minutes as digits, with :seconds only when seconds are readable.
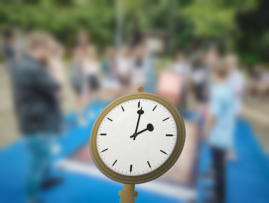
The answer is 2:01
